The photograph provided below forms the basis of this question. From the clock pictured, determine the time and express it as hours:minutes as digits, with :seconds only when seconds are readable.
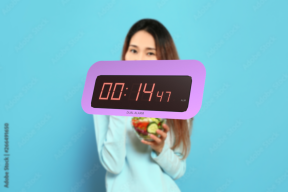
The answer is 0:14:47
